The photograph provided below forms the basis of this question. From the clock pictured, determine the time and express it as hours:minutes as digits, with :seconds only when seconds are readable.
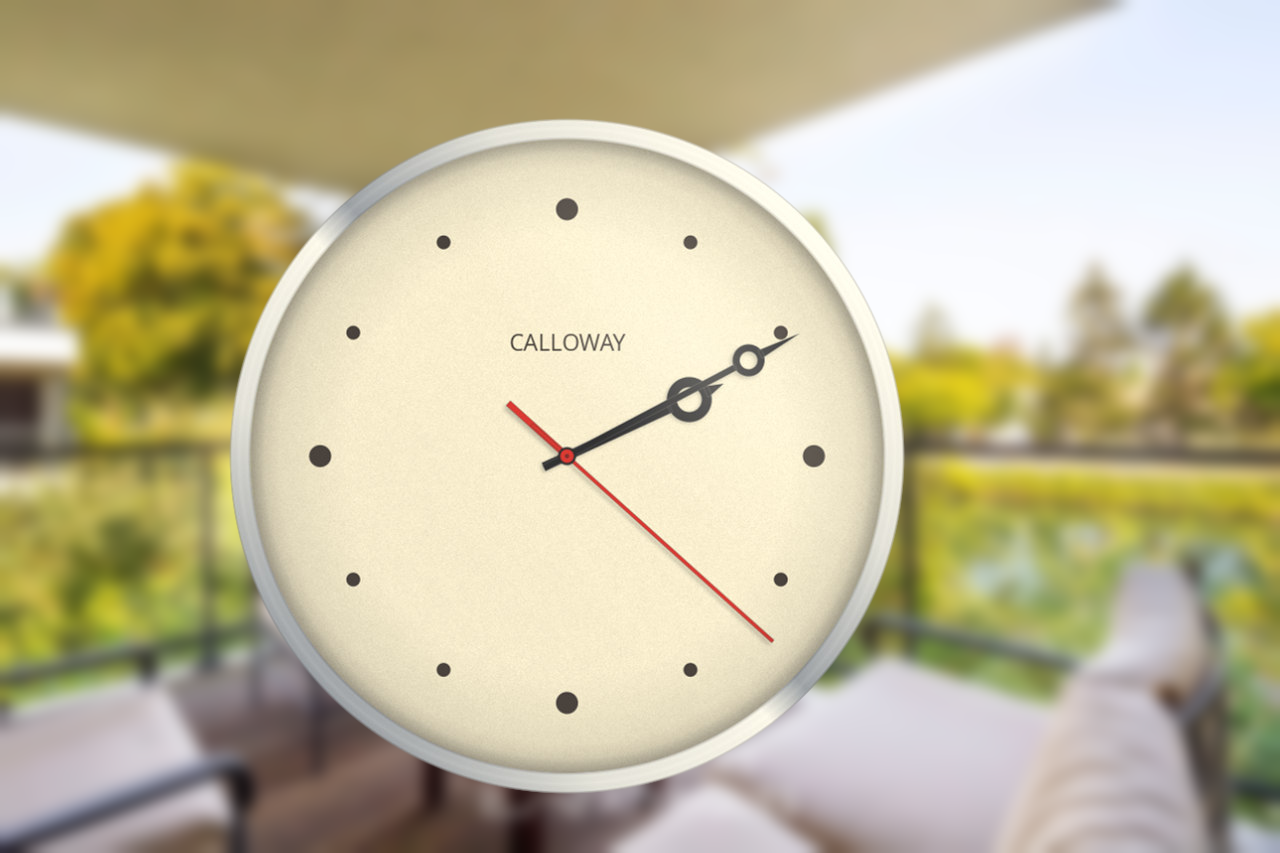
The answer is 2:10:22
